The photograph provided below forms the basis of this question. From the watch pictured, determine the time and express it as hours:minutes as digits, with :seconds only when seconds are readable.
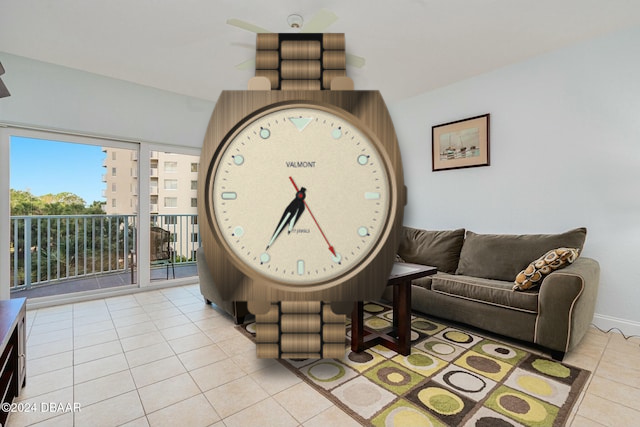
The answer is 6:35:25
